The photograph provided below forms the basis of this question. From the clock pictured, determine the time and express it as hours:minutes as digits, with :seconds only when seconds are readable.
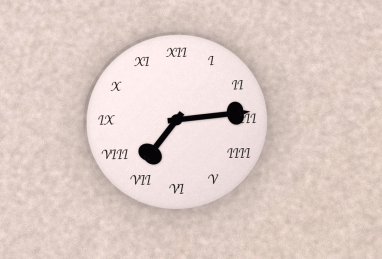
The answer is 7:14
